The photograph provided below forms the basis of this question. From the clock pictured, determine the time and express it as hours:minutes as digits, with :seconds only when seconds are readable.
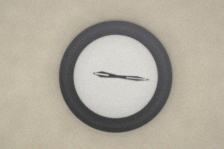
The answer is 9:16
